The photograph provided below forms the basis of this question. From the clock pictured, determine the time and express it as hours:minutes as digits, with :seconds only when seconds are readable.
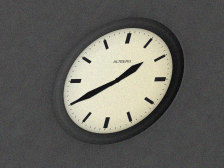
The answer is 1:40
